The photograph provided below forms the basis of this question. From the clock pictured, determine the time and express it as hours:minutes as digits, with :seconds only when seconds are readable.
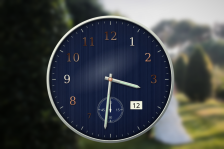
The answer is 3:31
